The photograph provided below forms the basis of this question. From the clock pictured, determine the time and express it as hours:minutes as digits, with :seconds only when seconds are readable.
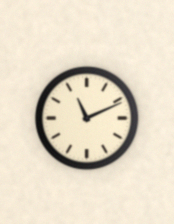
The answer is 11:11
